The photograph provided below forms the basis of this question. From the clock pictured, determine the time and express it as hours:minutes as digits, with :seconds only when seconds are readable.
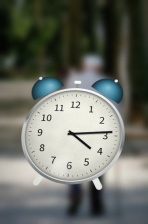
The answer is 4:14
